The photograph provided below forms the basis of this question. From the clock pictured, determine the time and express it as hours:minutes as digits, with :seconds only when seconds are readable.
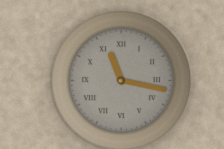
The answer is 11:17
